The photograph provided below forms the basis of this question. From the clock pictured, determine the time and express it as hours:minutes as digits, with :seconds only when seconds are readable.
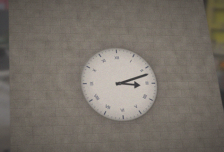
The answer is 3:12
